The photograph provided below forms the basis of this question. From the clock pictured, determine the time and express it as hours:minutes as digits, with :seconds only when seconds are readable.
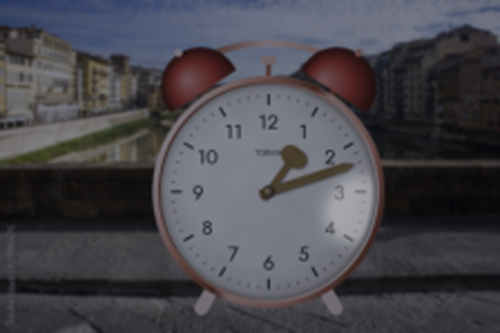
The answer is 1:12
